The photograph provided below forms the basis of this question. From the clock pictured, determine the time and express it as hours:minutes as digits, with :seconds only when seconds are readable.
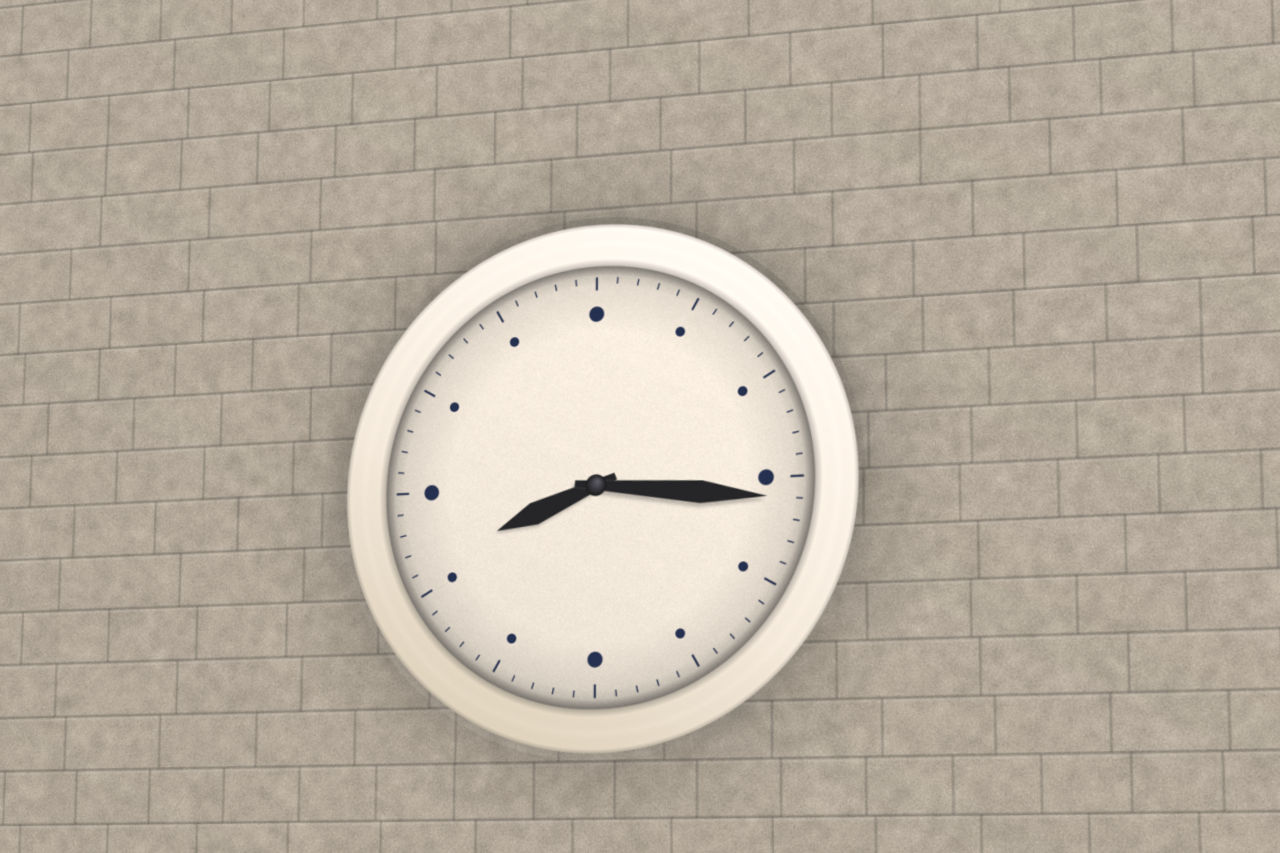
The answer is 8:16
